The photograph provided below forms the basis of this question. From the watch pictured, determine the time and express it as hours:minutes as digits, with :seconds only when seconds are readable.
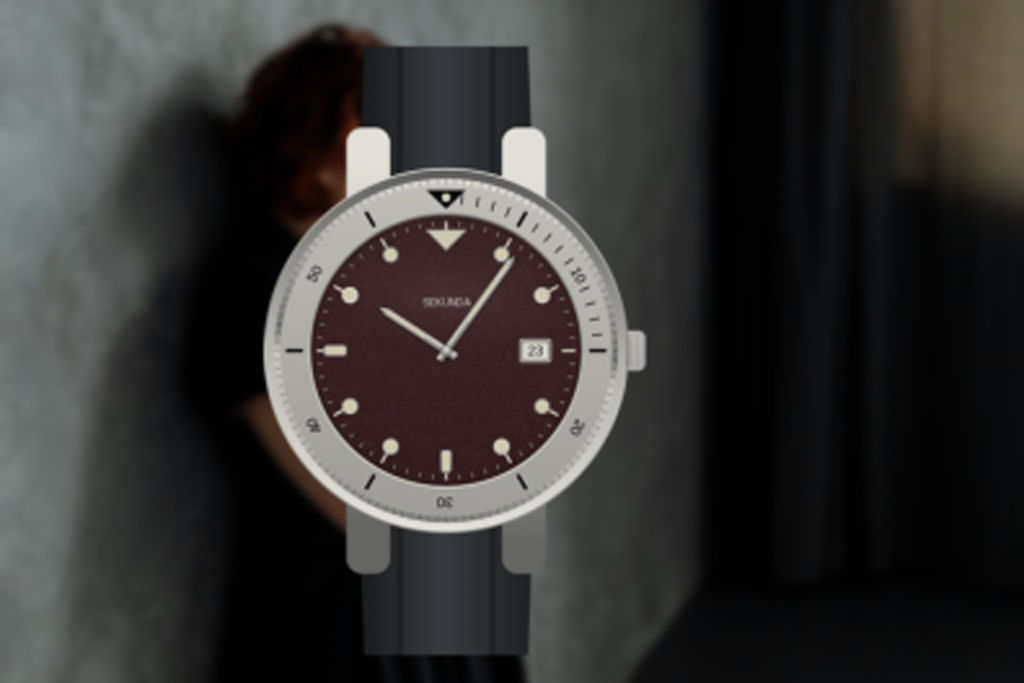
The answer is 10:06
